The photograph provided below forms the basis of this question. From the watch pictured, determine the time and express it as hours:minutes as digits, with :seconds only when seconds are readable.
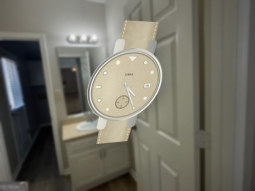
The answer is 4:25
